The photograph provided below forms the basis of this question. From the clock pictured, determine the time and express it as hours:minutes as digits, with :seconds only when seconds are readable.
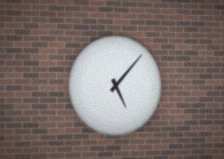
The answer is 5:07
